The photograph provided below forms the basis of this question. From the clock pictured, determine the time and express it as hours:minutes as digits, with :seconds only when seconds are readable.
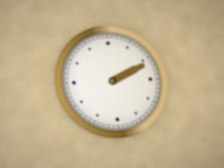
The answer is 2:11
